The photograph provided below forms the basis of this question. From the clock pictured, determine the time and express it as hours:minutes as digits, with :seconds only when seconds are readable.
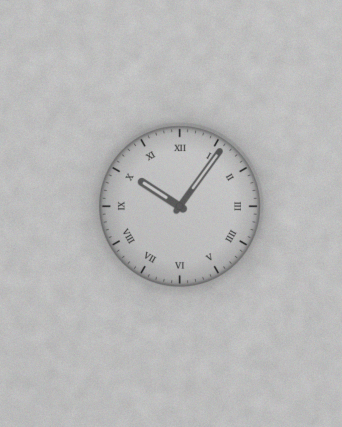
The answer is 10:06
